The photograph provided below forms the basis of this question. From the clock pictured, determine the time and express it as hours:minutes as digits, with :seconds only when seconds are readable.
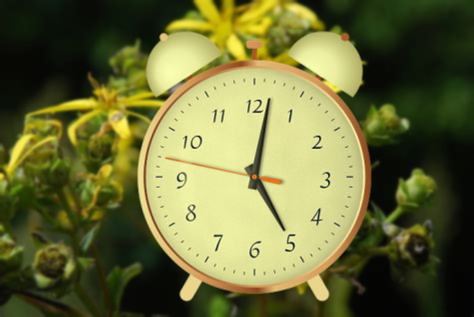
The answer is 5:01:47
